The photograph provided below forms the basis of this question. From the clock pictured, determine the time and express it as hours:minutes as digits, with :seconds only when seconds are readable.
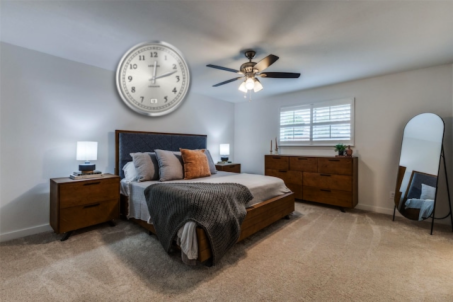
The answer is 12:12
